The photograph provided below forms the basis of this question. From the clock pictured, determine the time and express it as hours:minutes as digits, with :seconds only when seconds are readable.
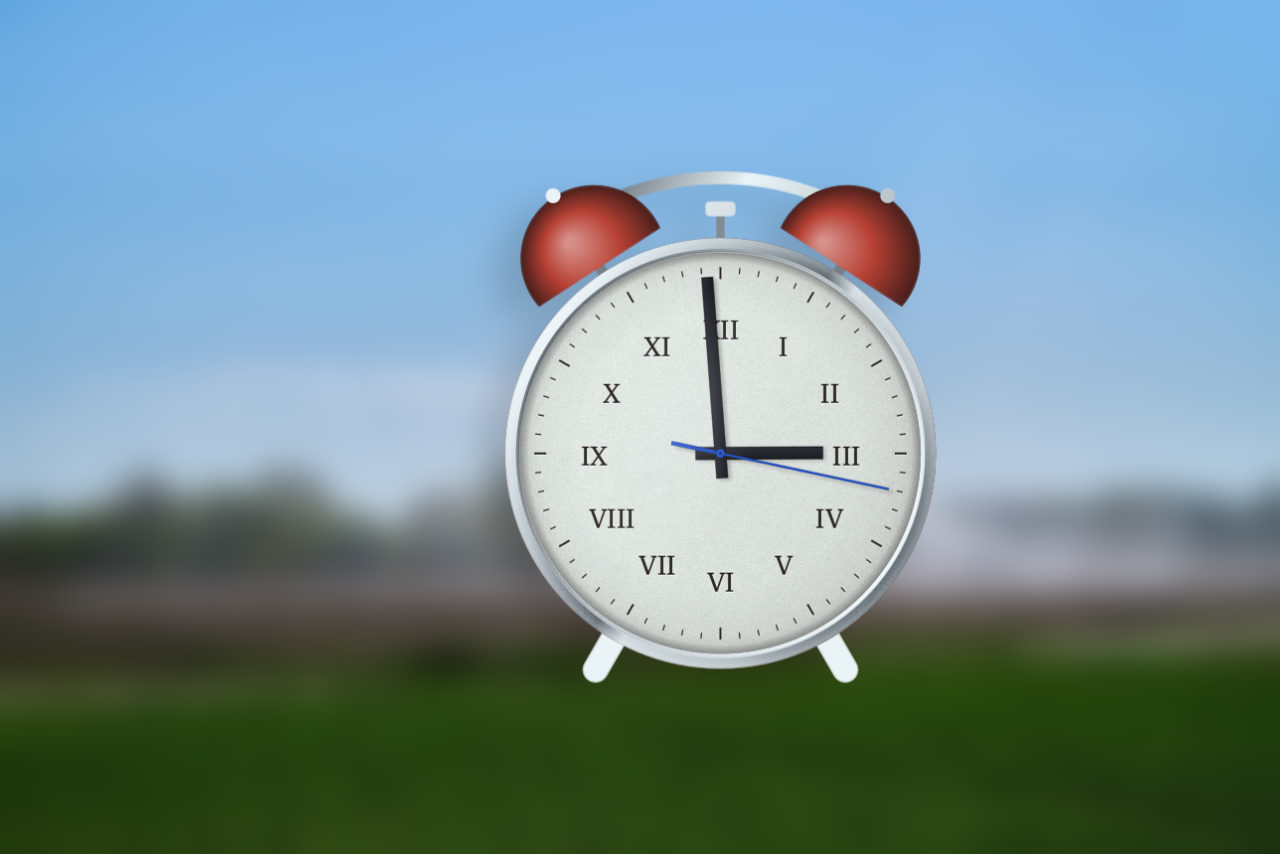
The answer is 2:59:17
